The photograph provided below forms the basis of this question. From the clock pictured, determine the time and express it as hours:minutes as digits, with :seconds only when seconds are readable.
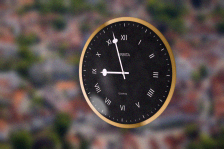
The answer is 8:57
